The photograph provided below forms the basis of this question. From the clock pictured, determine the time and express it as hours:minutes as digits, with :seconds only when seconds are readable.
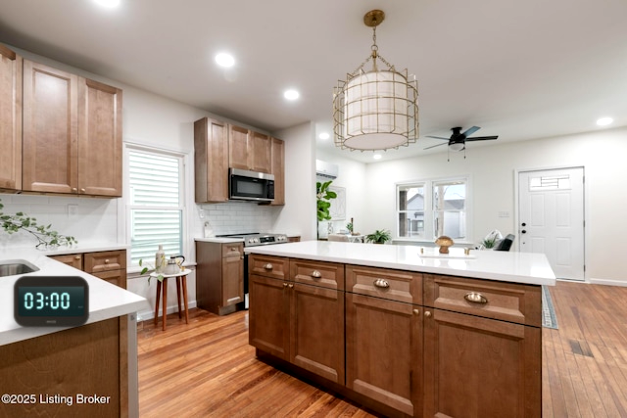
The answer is 3:00
